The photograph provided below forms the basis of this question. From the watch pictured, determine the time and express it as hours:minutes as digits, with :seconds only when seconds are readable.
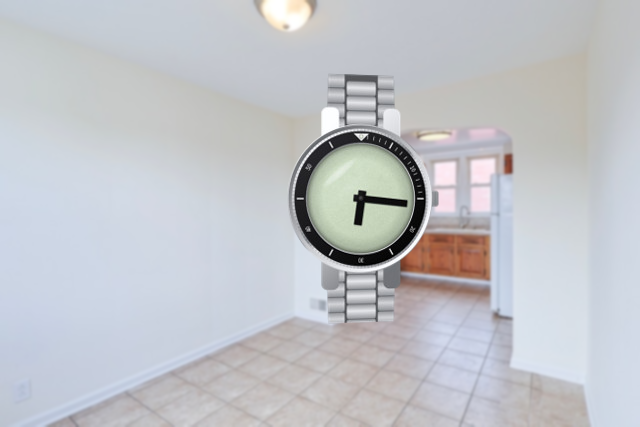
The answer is 6:16
